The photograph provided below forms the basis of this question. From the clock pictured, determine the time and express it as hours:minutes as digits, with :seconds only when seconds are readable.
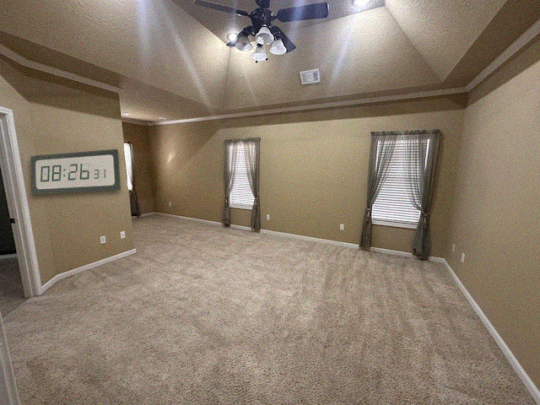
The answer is 8:26:31
